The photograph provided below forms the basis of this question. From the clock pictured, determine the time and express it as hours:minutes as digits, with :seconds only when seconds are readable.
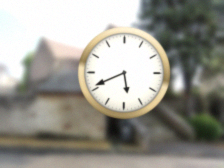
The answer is 5:41
